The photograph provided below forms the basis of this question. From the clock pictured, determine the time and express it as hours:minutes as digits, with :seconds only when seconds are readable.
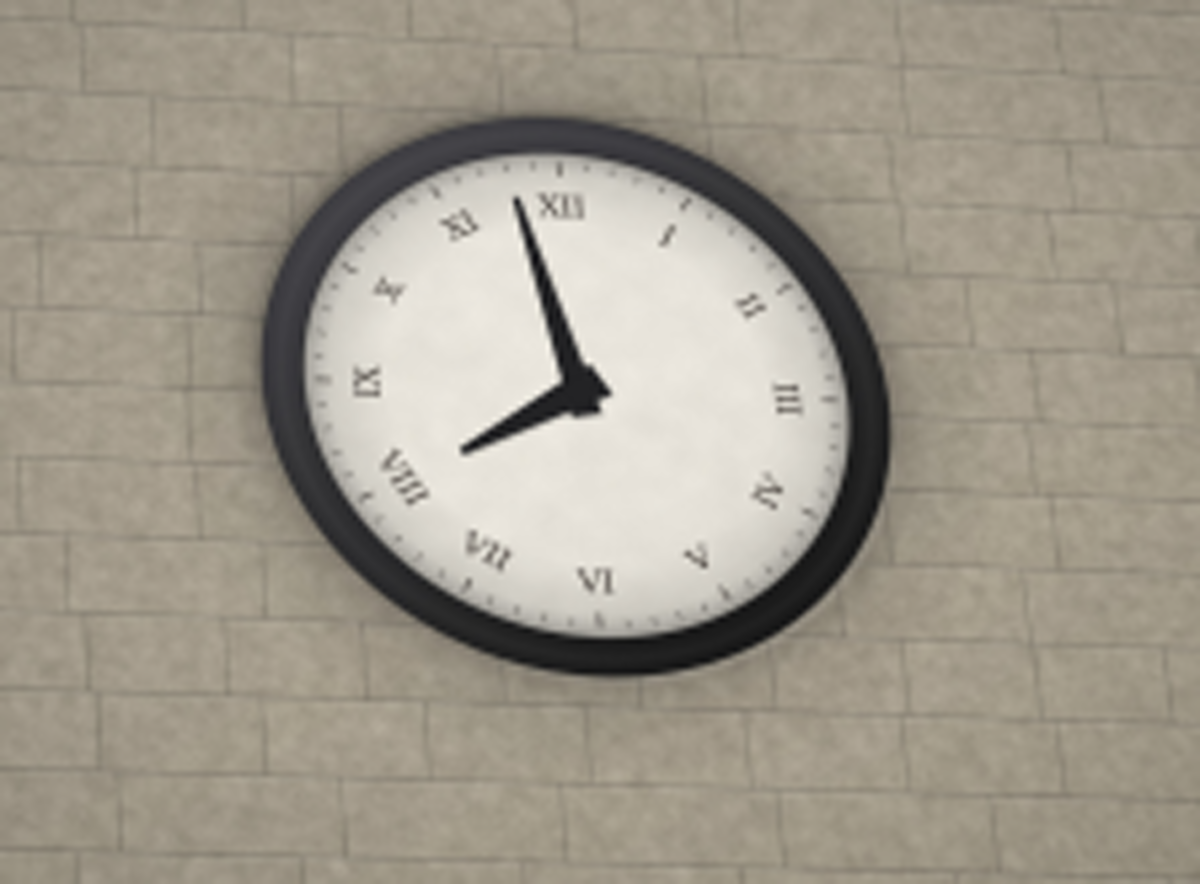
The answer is 7:58
